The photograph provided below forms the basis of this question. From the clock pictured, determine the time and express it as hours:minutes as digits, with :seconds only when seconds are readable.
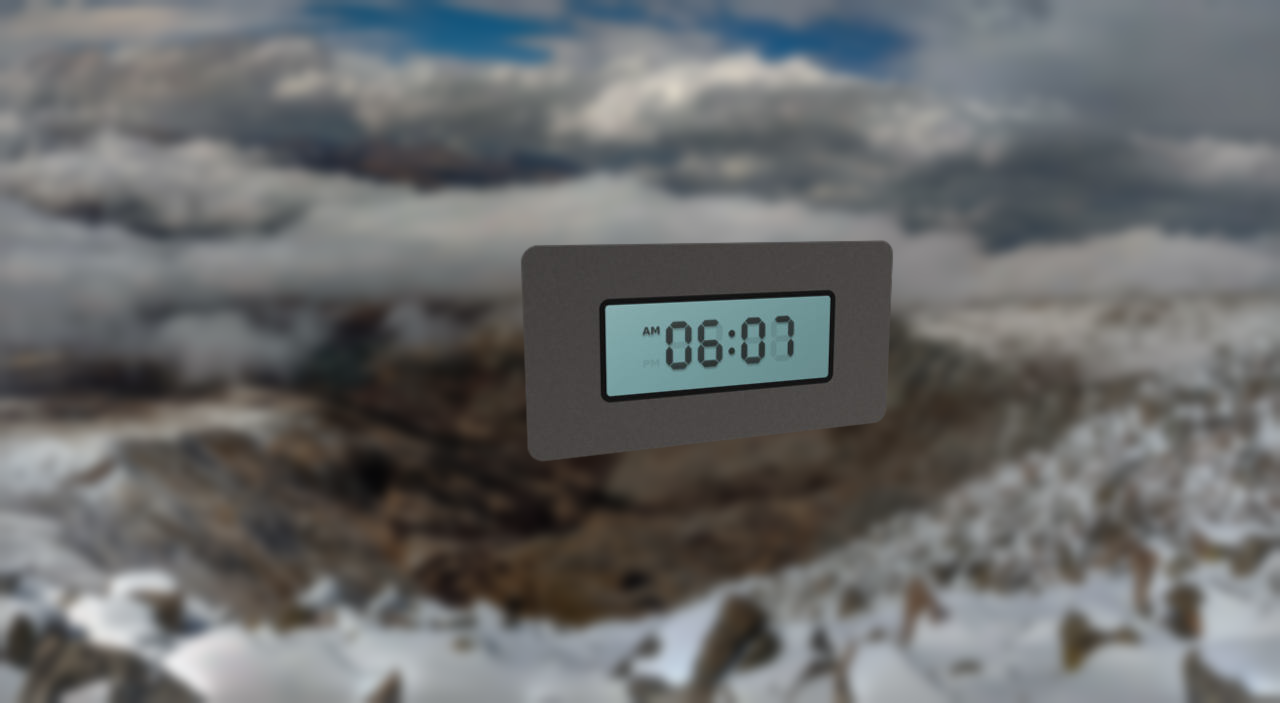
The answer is 6:07
